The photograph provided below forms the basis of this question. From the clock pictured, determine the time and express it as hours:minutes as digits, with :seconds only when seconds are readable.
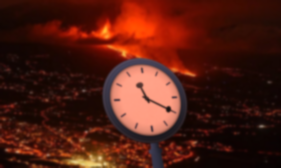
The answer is 11:20
